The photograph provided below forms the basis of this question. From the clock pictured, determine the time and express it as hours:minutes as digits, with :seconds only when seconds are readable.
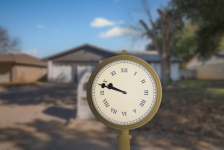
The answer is 9:48
